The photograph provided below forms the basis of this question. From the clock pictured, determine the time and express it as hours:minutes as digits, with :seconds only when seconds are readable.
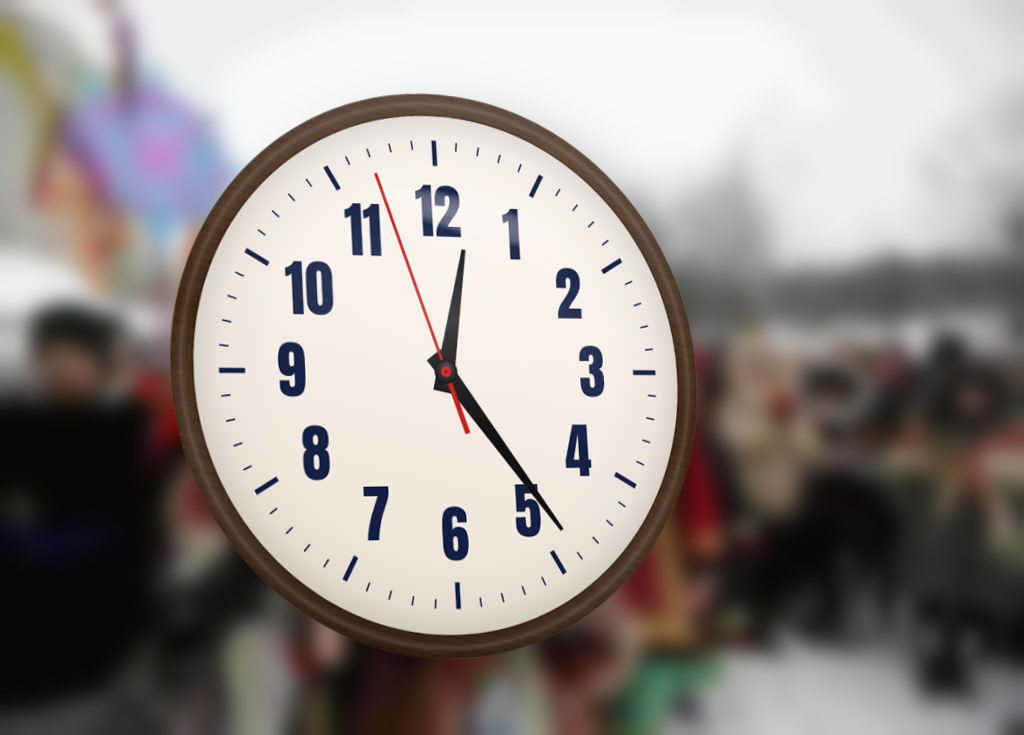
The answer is 12:23:57
